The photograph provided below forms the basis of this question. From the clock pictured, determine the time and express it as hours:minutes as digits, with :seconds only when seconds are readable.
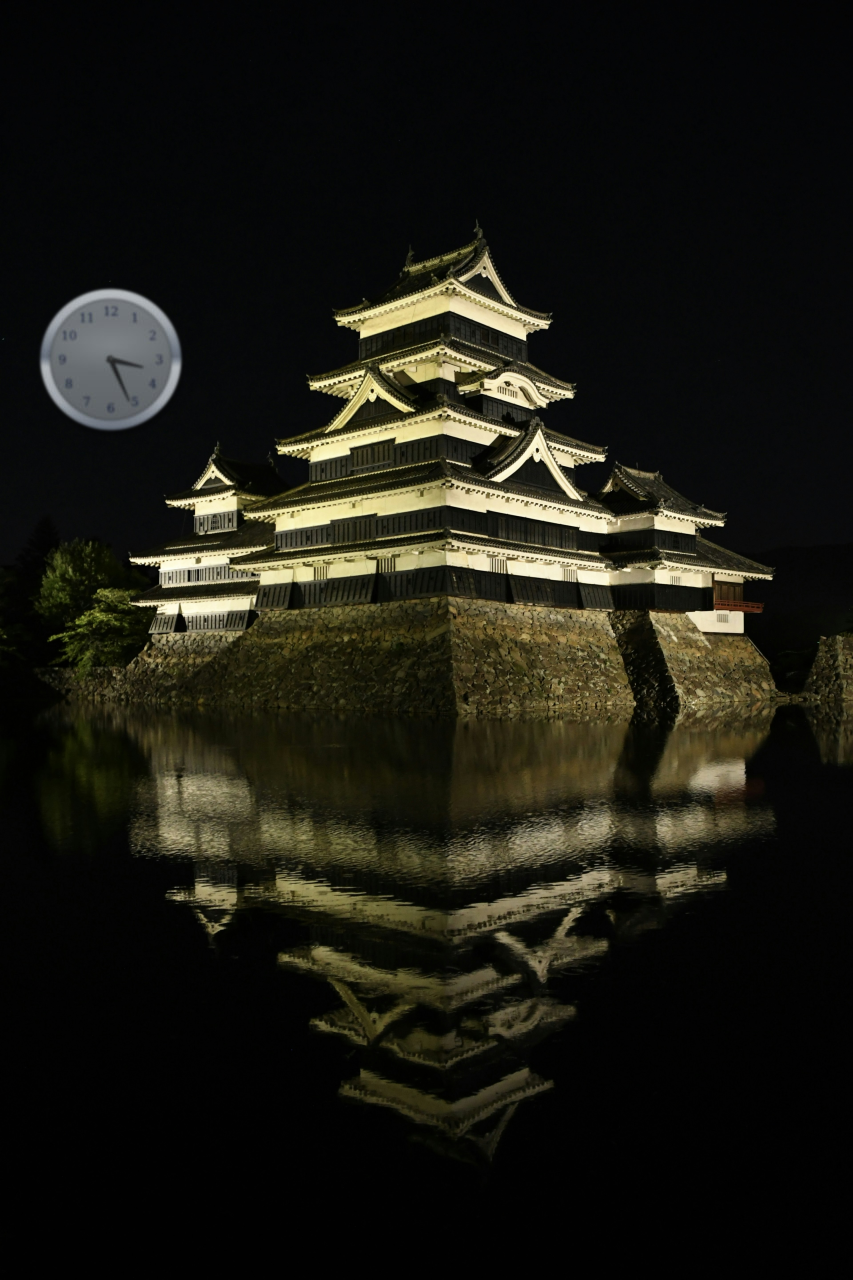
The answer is 3:26
